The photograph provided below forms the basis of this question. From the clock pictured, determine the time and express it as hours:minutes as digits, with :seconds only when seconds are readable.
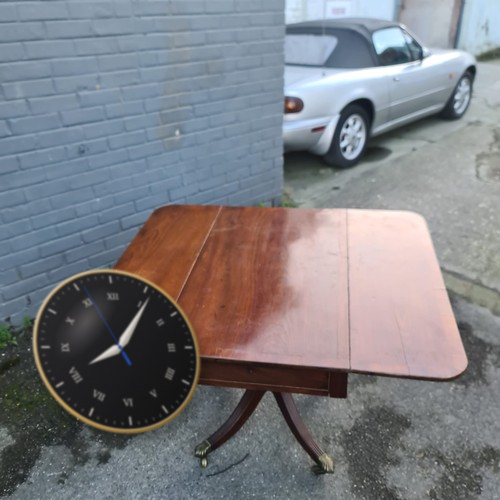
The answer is 8:05:56
